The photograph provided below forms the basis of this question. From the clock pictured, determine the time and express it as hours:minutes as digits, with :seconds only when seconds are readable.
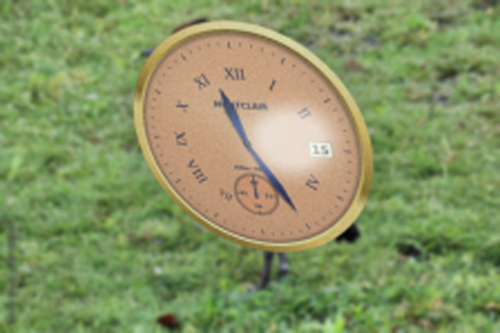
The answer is 11:25
